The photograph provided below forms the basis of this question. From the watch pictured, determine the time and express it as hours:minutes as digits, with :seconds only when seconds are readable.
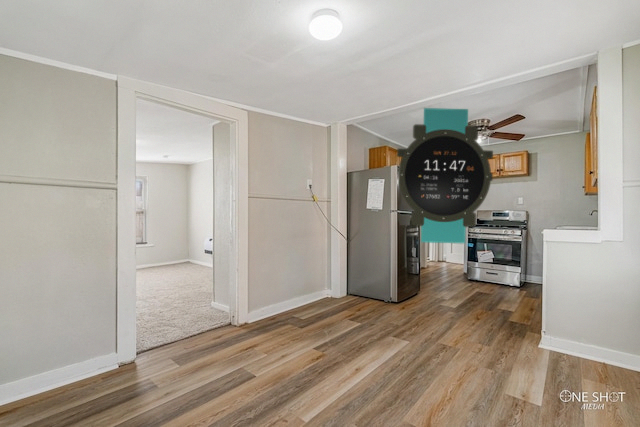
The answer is 11:47
